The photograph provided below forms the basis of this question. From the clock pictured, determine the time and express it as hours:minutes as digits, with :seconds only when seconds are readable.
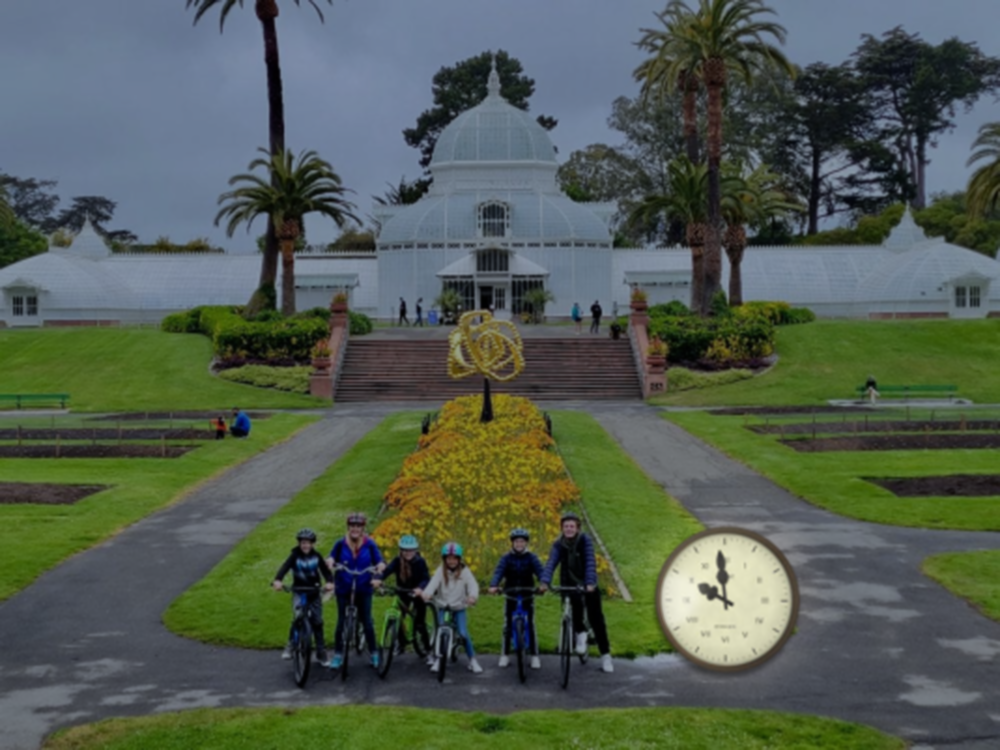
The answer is 9:59
